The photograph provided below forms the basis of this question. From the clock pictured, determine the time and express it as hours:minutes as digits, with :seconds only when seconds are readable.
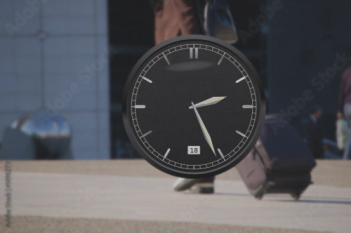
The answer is 2:26
